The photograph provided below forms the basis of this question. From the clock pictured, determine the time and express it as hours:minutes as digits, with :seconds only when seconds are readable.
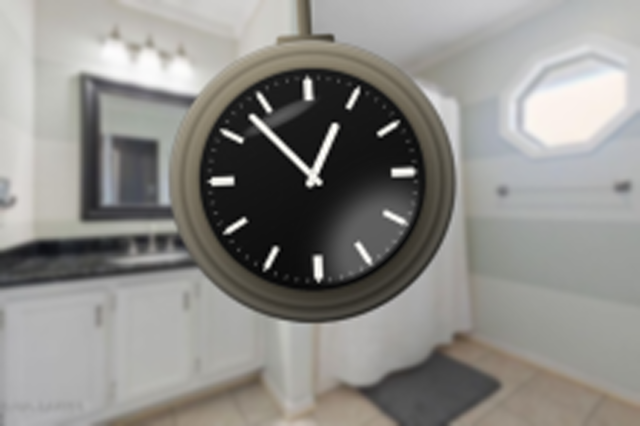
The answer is 12:53
